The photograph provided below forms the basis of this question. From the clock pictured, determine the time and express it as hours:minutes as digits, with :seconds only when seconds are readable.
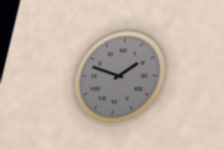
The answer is 1:48
